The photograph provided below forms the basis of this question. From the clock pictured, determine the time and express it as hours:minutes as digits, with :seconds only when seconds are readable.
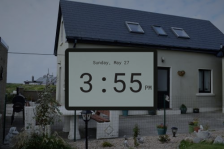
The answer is 3:55
